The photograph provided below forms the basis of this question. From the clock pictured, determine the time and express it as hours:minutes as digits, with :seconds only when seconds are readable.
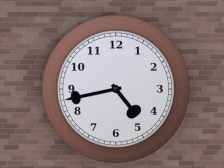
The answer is 4:43
